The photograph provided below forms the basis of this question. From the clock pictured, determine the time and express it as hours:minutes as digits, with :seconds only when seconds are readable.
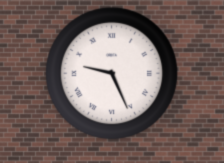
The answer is 9:26
